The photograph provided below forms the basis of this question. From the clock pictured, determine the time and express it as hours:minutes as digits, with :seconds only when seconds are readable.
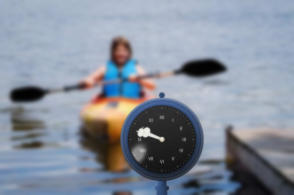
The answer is 9:48
